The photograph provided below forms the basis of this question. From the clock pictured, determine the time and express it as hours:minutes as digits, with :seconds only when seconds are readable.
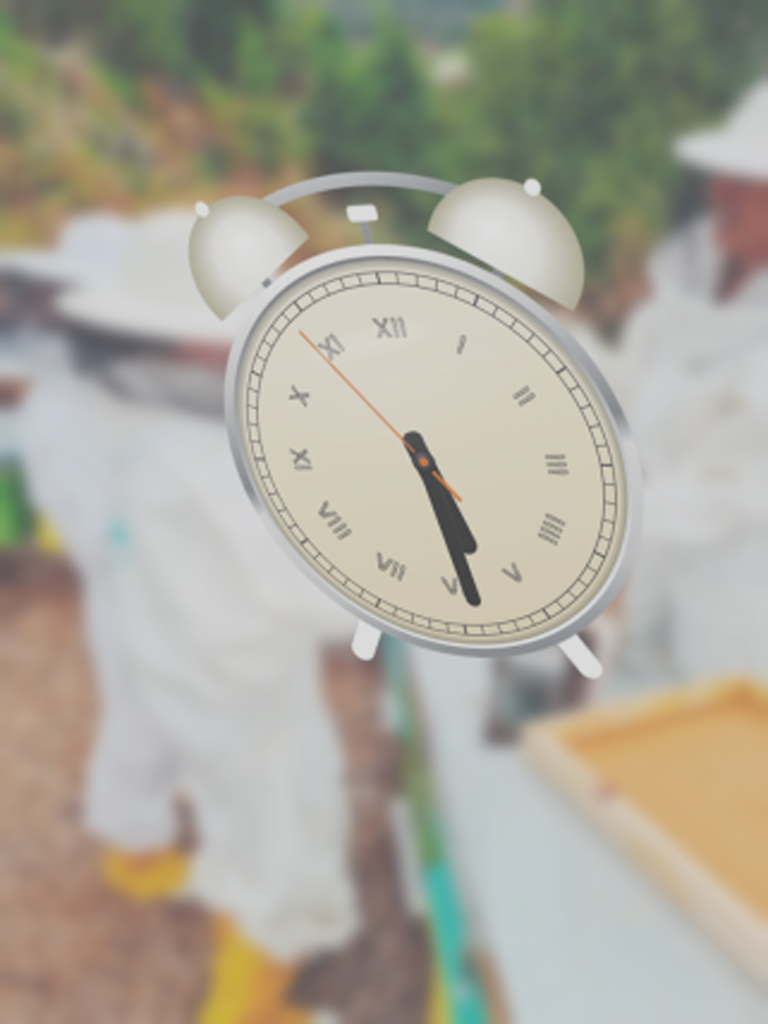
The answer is 5:28:54
